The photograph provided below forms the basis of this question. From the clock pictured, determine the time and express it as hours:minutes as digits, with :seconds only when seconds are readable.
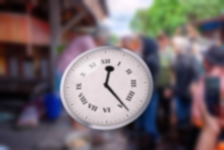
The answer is 12:24
